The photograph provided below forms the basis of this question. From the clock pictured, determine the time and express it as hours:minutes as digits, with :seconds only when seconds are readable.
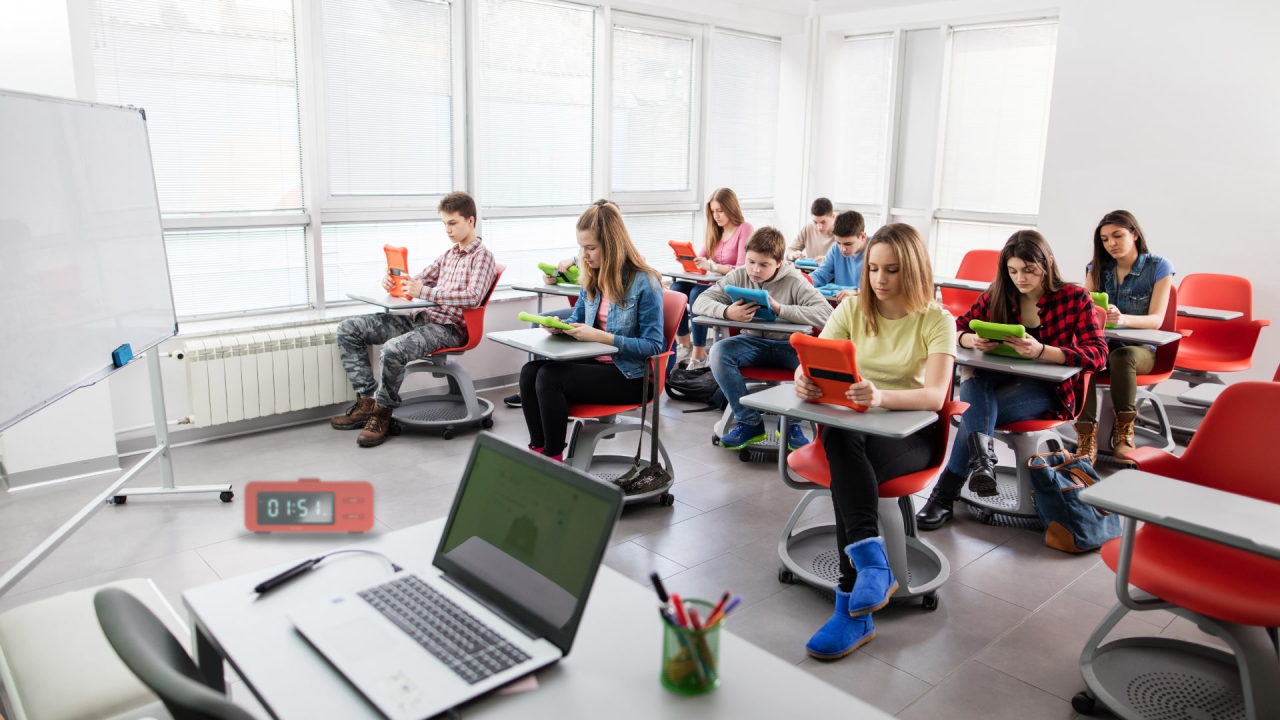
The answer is 1:51
